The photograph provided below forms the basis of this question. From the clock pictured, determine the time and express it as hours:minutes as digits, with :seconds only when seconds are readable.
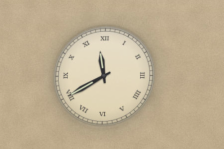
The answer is 11:40
